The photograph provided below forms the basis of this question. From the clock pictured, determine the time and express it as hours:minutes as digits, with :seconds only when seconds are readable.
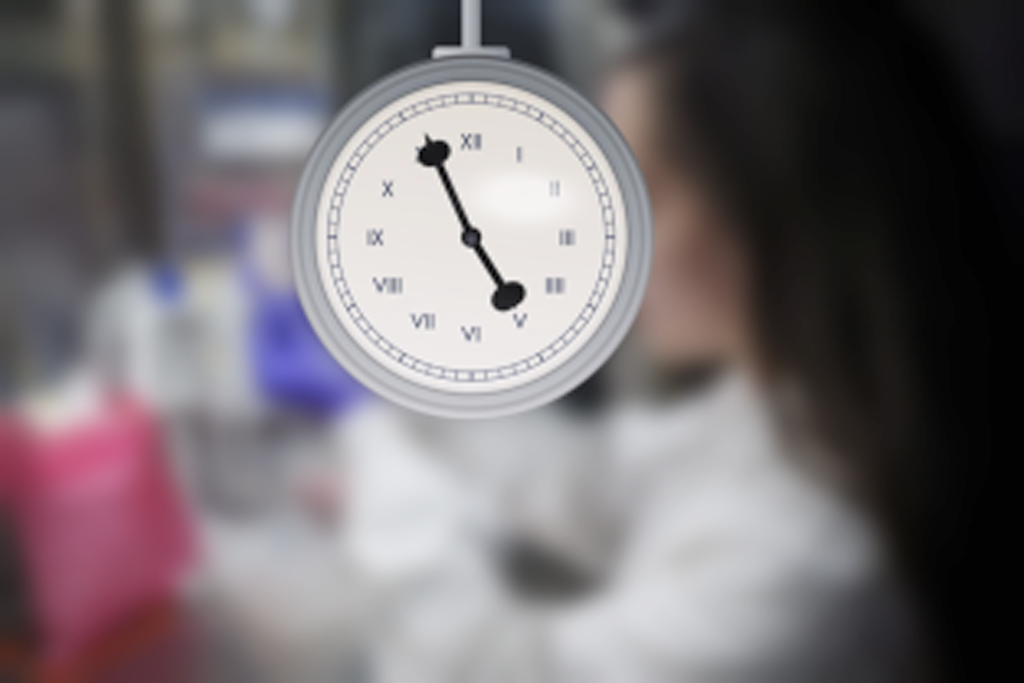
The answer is 4:56
